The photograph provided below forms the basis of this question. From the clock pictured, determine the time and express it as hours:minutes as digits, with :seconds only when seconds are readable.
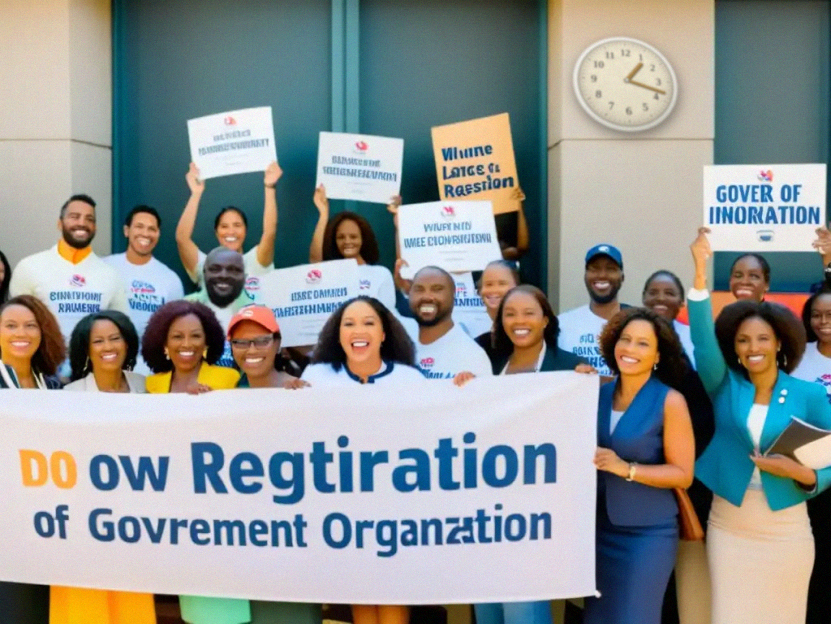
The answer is 1:18
